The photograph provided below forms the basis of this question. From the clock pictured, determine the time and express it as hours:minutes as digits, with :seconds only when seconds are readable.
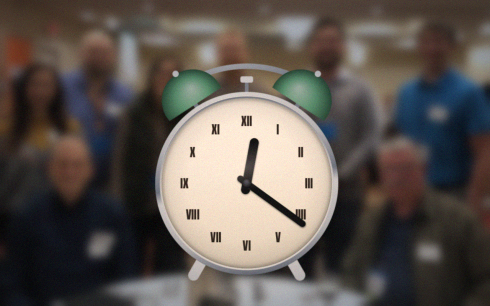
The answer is 12:21
